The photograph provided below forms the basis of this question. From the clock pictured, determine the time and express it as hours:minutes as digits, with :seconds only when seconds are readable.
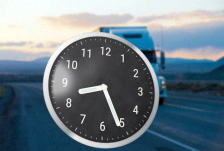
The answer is 8:26
